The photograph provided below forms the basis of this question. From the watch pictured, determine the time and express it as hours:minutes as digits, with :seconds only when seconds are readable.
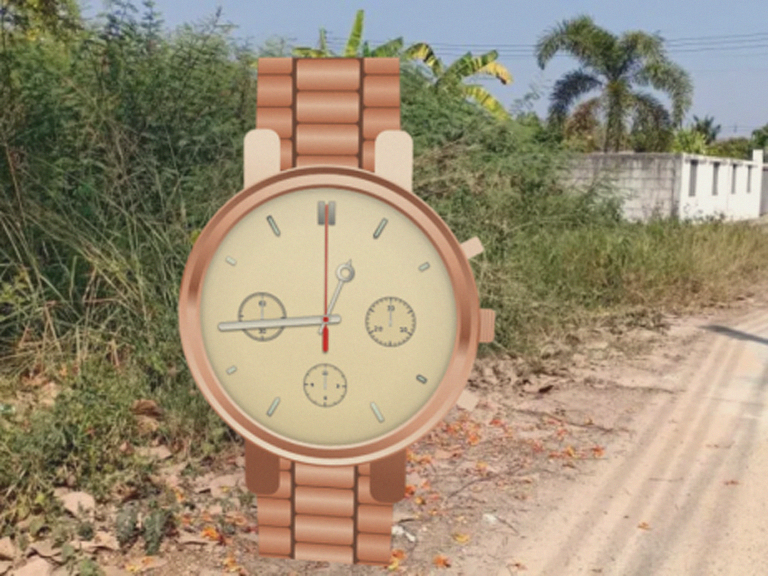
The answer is 12:44
